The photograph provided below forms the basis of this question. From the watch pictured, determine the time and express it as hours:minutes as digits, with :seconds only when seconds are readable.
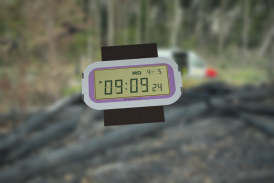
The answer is 9:09:24
